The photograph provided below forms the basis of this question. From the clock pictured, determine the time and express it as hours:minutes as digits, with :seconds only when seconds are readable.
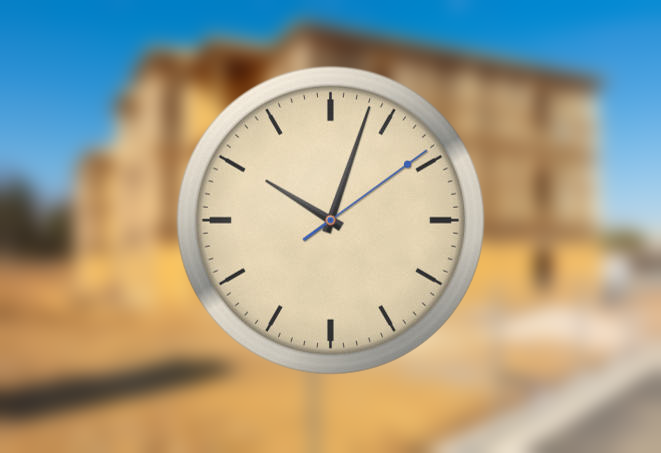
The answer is 10:03:09
